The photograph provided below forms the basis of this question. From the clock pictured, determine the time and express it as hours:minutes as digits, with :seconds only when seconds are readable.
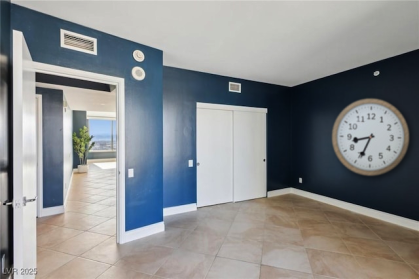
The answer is 8:34
